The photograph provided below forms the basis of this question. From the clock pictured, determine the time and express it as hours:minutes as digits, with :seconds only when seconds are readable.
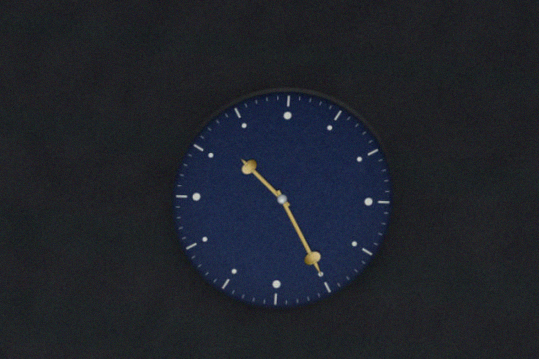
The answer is 10:25
